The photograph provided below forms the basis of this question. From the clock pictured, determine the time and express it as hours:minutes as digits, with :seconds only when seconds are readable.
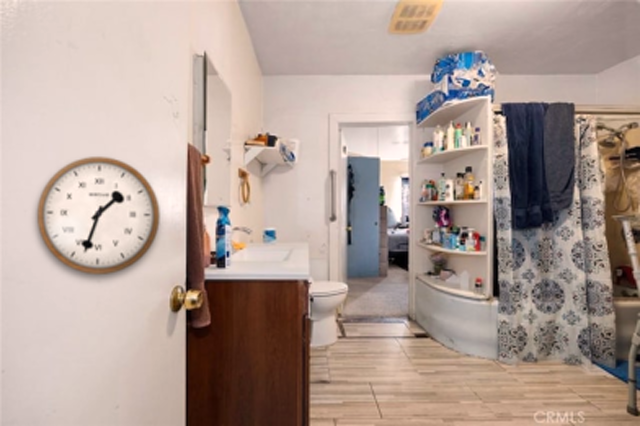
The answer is 1:33
